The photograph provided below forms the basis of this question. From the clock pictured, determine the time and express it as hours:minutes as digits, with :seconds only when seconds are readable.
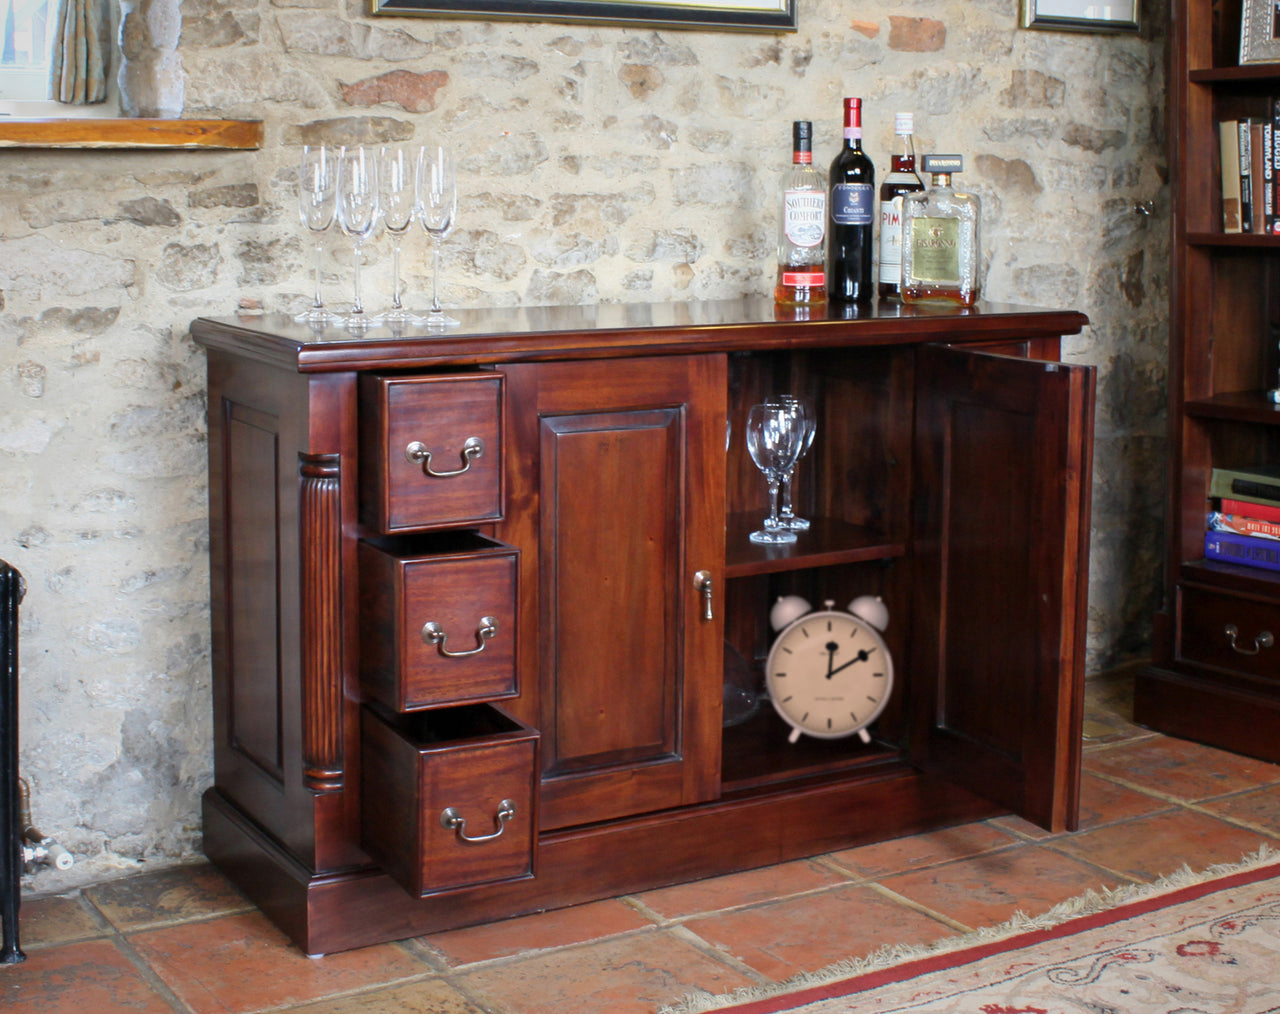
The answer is 12:10
